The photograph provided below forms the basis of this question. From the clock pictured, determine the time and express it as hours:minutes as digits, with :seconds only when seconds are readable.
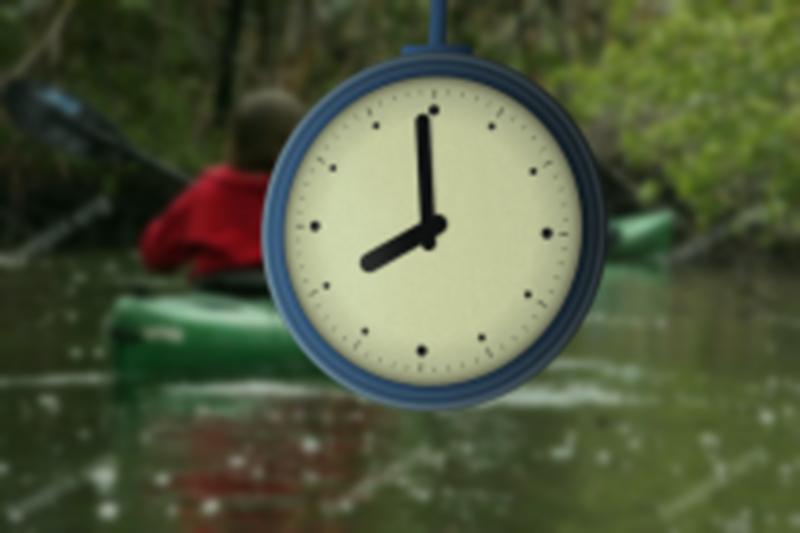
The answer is 7:59
